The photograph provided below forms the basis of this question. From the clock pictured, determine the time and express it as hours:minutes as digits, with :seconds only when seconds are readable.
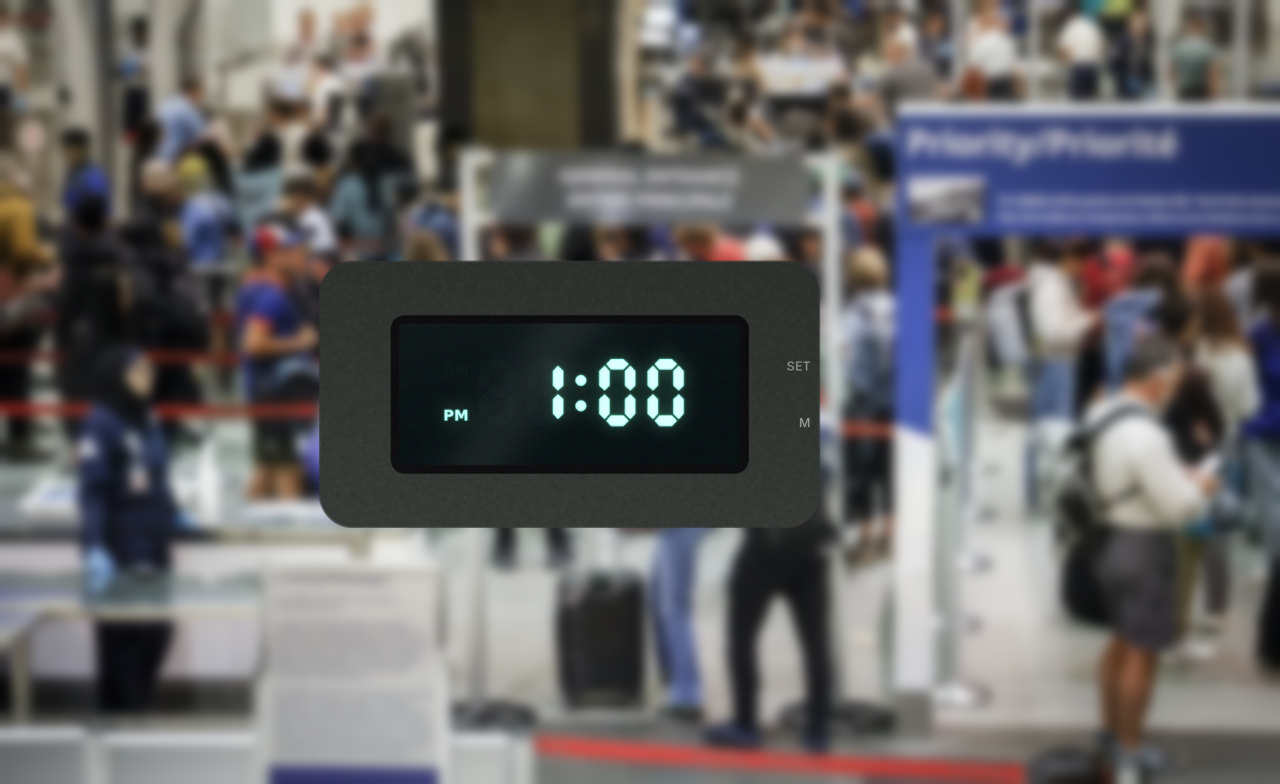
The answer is 1:00
